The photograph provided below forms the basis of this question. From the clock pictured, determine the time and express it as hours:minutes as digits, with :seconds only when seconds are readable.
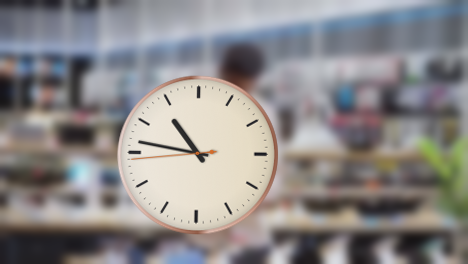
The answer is 10:46:44
